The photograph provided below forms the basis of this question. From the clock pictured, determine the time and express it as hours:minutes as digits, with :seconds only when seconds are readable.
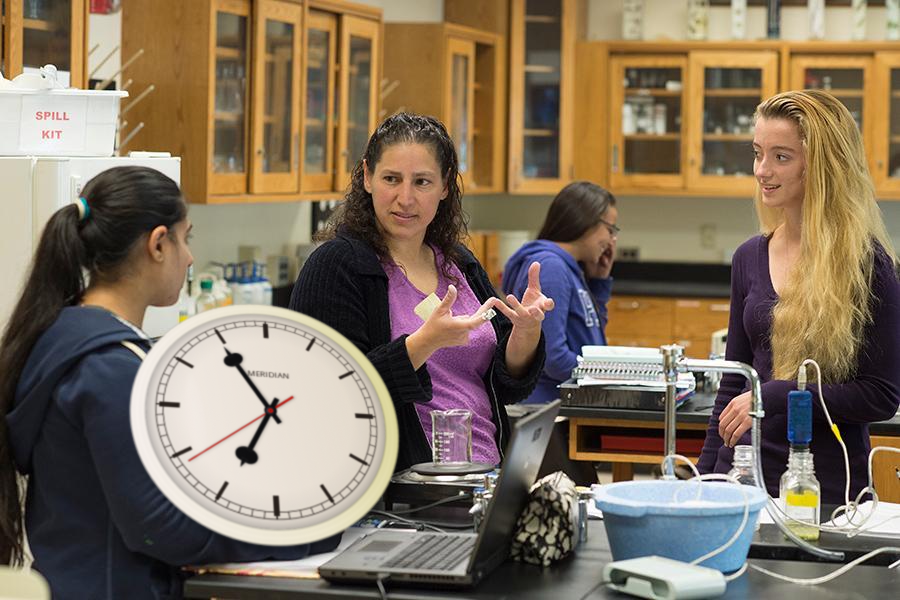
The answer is 6:54:39
